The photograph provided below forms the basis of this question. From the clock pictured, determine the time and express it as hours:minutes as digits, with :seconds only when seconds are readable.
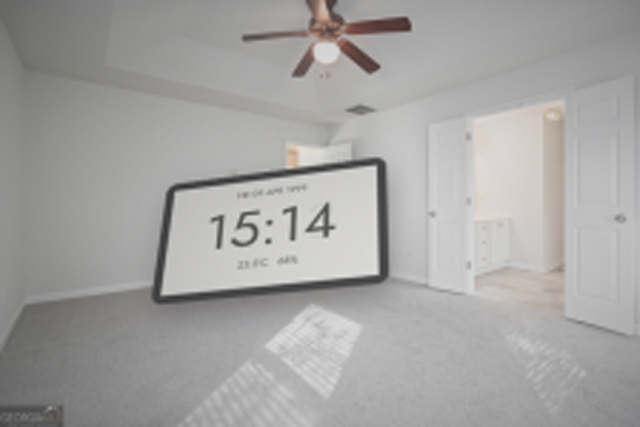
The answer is 15:14
